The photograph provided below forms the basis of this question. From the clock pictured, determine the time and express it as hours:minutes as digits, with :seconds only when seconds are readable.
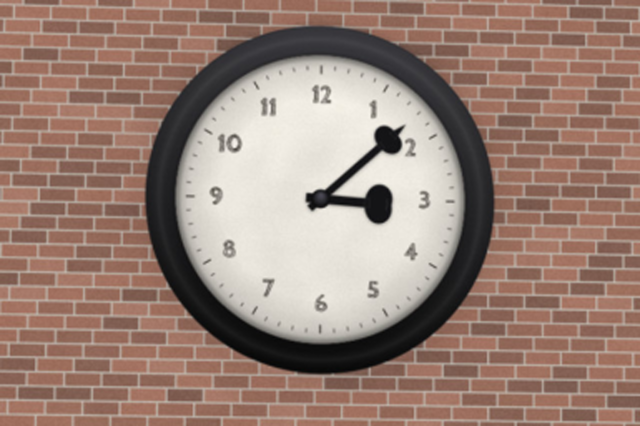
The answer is 3:08
